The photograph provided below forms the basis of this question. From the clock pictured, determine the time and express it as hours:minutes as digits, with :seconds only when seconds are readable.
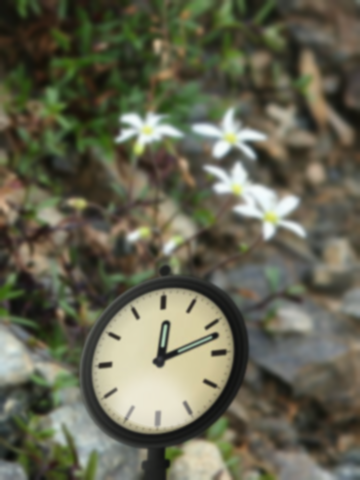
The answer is 12:12
